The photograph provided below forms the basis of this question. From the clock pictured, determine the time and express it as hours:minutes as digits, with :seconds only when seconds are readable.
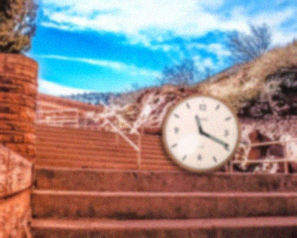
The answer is 11:19
